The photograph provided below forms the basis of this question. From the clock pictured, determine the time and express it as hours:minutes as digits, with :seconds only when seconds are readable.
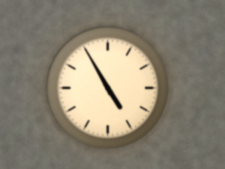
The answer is 4:55
